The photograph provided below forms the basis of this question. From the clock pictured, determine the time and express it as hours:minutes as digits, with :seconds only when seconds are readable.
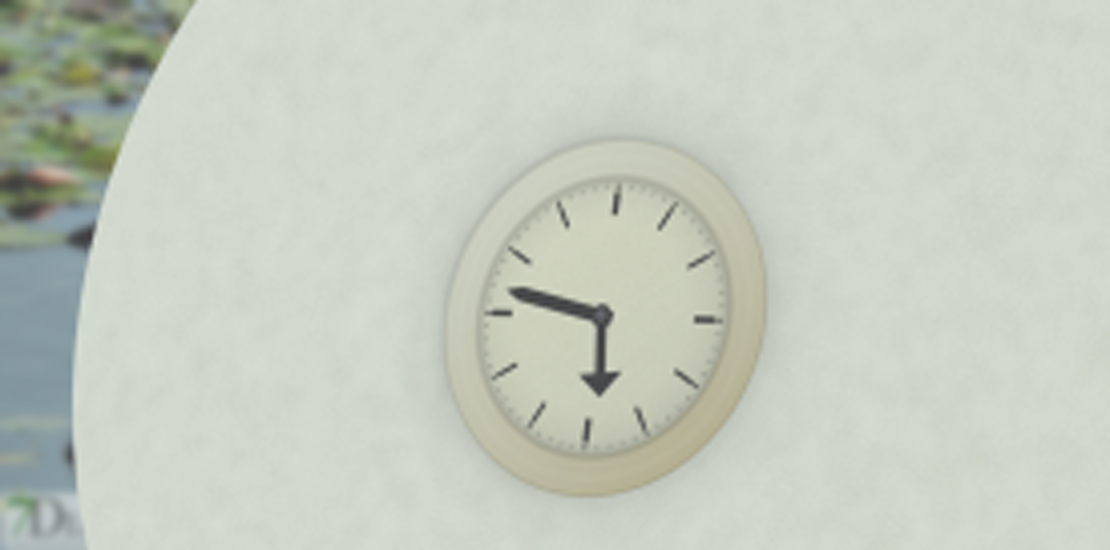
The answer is 5:47
